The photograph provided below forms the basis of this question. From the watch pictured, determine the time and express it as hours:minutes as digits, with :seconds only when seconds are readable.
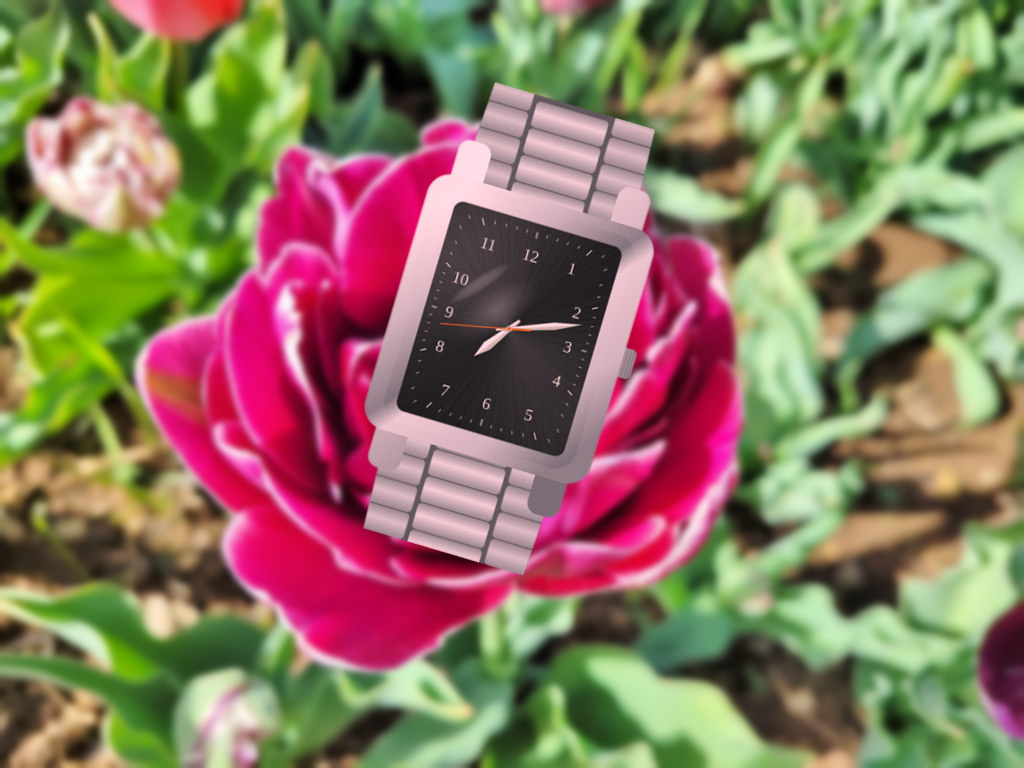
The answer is 7:11:43
